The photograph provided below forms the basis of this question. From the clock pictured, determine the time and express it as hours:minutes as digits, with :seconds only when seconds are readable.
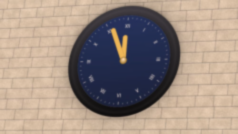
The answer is 11:56
